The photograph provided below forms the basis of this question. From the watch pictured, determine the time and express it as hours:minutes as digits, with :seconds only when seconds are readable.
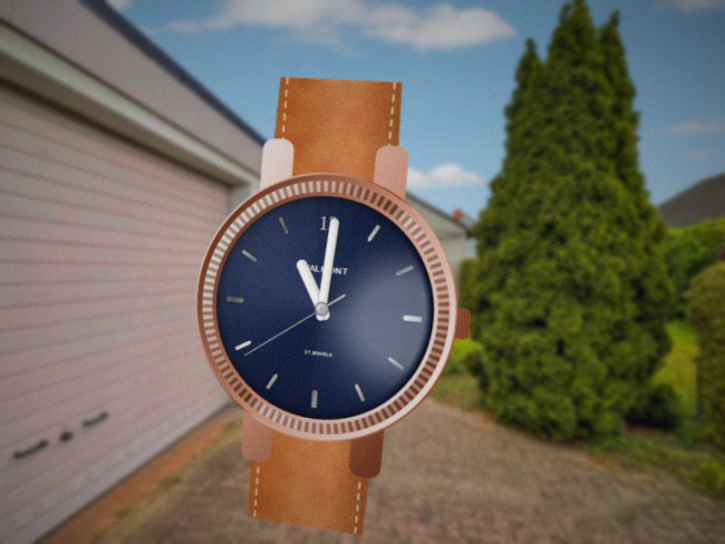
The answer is 11:00:39
